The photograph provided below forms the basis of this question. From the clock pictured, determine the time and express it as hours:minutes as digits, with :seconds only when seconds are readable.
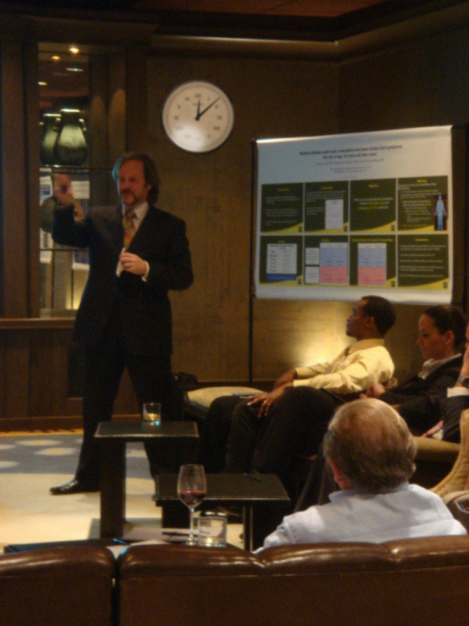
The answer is 12:08
